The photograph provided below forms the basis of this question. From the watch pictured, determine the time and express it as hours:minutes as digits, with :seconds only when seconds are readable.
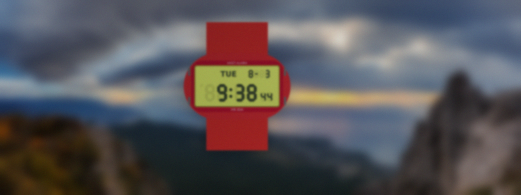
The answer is 9:38
